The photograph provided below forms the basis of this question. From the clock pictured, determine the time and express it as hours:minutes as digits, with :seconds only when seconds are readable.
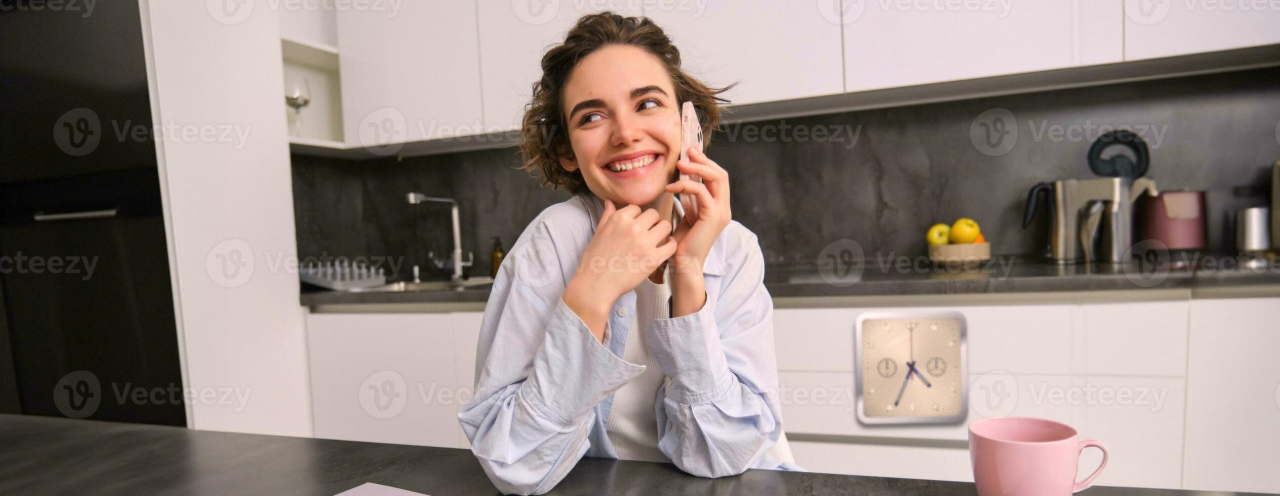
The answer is 4:34
